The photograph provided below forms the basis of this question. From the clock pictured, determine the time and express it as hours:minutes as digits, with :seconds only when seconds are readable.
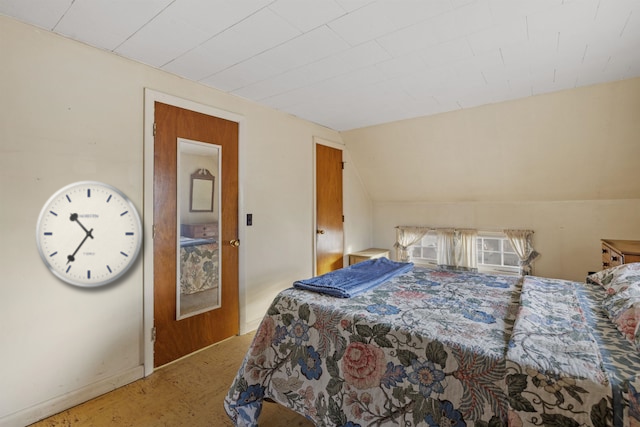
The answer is 10:36
